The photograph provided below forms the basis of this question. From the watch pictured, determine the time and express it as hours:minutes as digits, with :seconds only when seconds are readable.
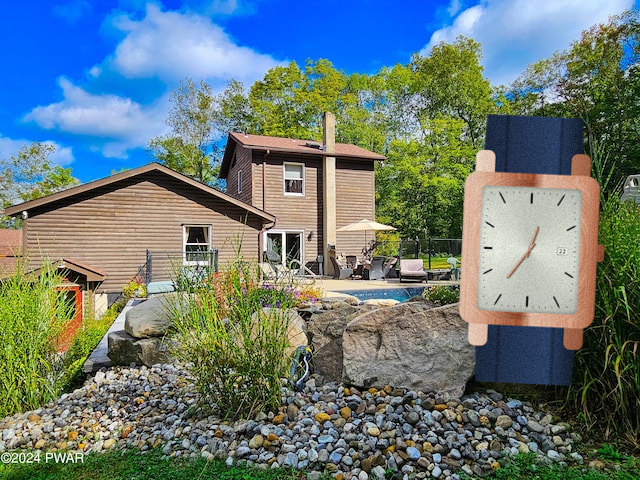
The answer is 12:36
